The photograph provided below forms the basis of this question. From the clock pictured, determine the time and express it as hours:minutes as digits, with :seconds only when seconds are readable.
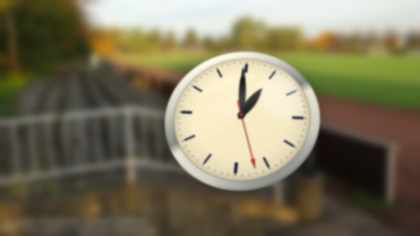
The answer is 12:59:27
